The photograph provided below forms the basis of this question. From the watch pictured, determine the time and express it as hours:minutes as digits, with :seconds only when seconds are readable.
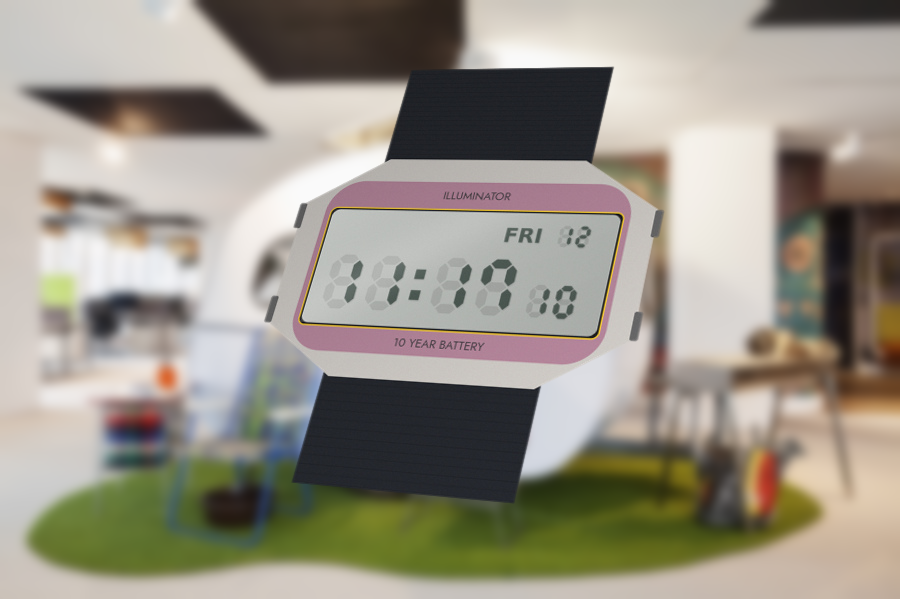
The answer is 11:17:10
